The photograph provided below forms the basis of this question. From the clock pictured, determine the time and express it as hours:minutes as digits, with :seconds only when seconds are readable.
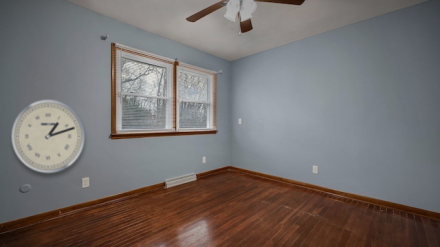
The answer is 1:12
